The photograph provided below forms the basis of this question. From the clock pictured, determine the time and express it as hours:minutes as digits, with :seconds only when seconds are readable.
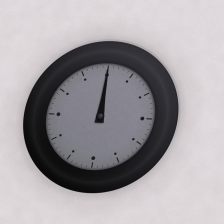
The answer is 12:00
